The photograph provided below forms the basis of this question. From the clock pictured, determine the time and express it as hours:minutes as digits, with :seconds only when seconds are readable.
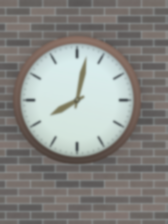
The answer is 8:02
